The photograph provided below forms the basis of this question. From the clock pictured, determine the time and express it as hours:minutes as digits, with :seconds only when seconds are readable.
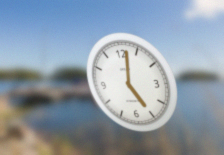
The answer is 5:02
